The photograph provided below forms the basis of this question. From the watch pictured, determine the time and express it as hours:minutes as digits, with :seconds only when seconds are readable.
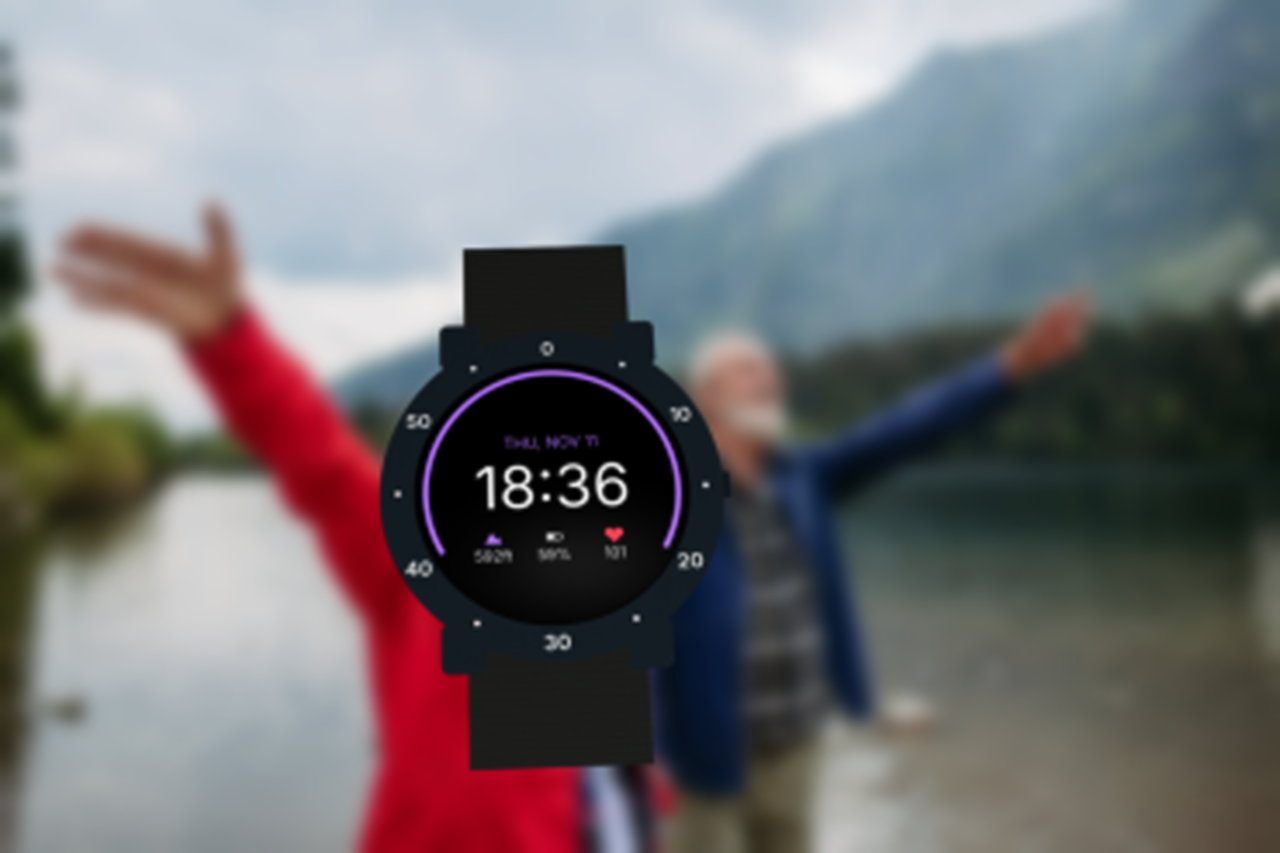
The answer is 18:36
